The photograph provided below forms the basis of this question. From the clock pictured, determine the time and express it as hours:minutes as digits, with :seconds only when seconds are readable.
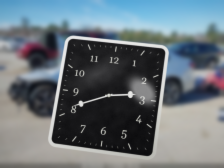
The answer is 2:41
